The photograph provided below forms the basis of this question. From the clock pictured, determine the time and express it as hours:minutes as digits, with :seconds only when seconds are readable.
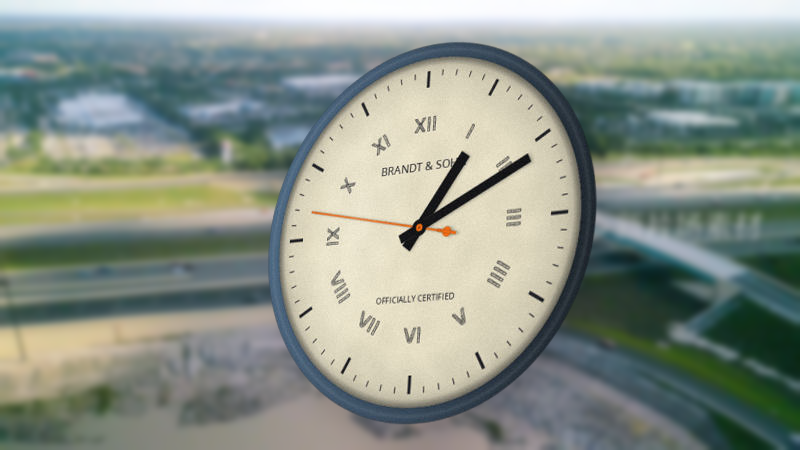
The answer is 1:10:47
